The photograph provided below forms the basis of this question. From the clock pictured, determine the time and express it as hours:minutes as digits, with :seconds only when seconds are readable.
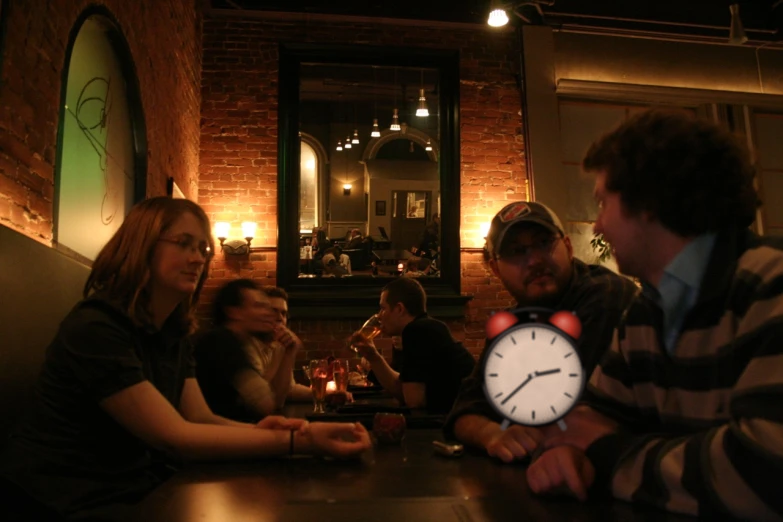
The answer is 2:38
